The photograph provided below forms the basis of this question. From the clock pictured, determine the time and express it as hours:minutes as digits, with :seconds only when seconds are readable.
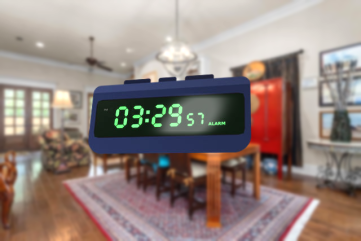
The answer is 3:29:57
